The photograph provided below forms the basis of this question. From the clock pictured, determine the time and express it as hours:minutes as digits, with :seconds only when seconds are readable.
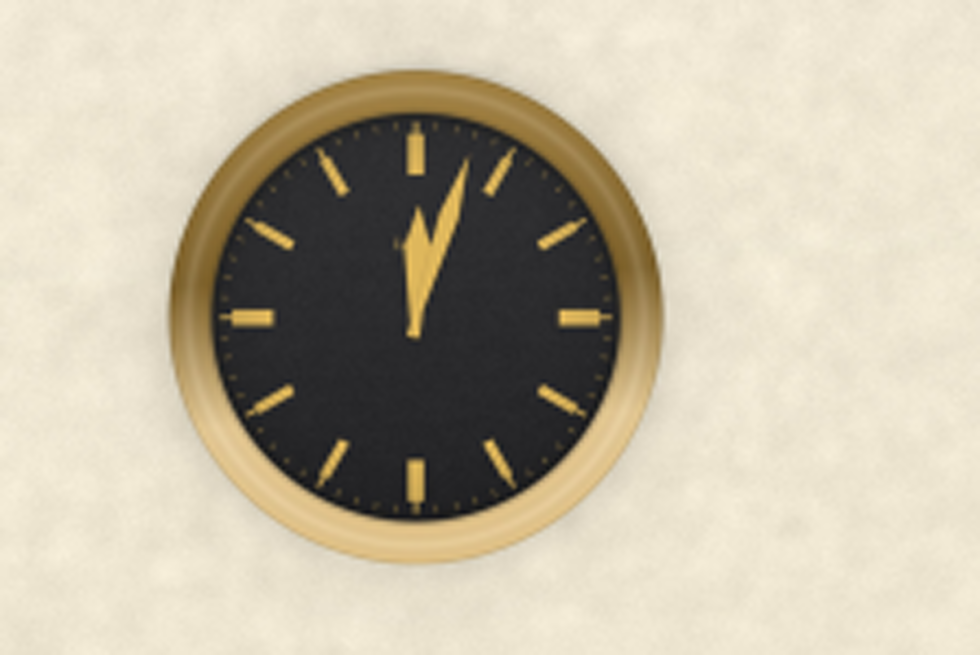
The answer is 12:03
